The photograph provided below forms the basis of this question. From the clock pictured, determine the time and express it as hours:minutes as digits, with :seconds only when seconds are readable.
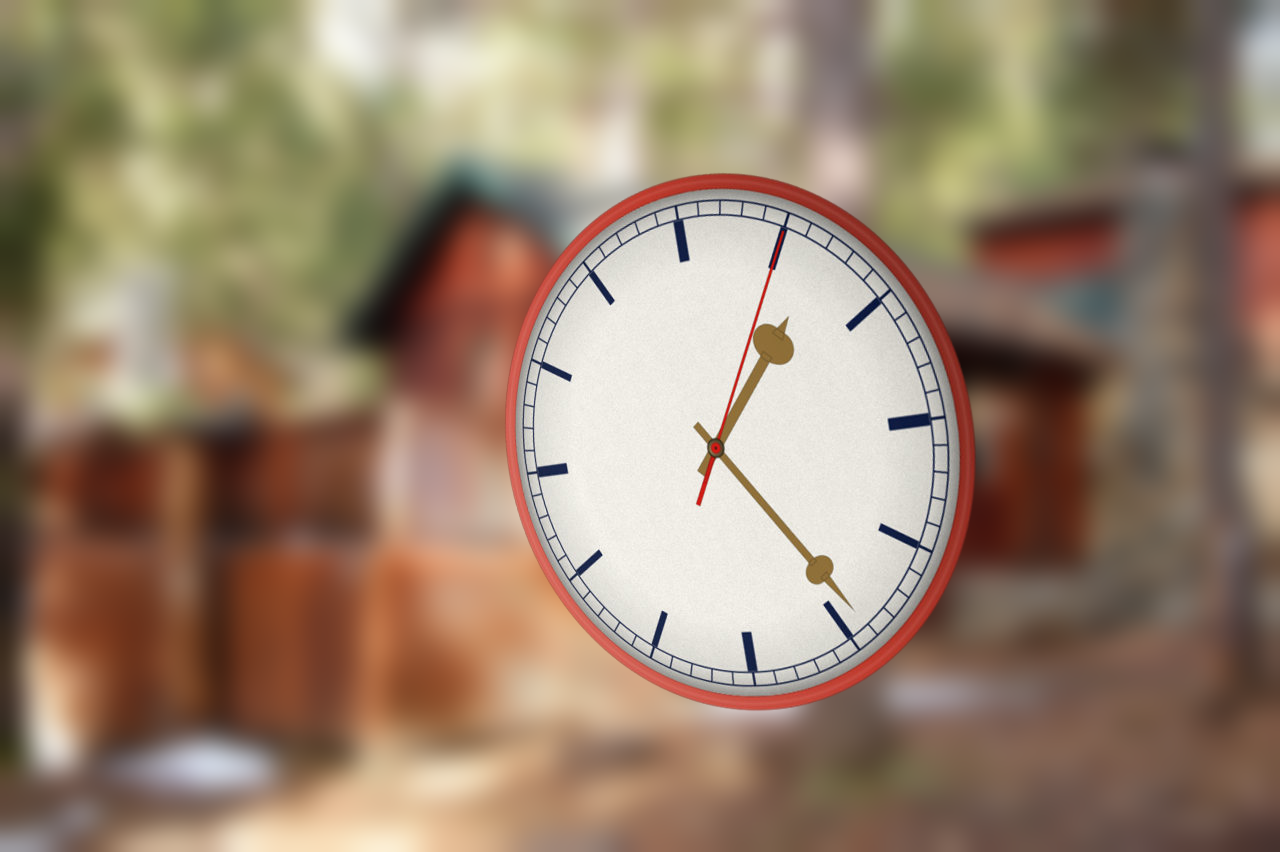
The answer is 1:24:05
